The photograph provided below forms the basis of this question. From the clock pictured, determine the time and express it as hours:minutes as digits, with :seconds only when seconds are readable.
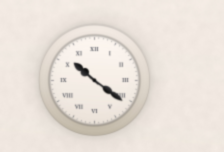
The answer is 10:21
